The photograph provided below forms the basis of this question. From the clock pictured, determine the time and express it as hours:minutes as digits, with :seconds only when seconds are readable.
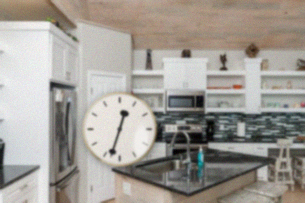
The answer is 12:33
